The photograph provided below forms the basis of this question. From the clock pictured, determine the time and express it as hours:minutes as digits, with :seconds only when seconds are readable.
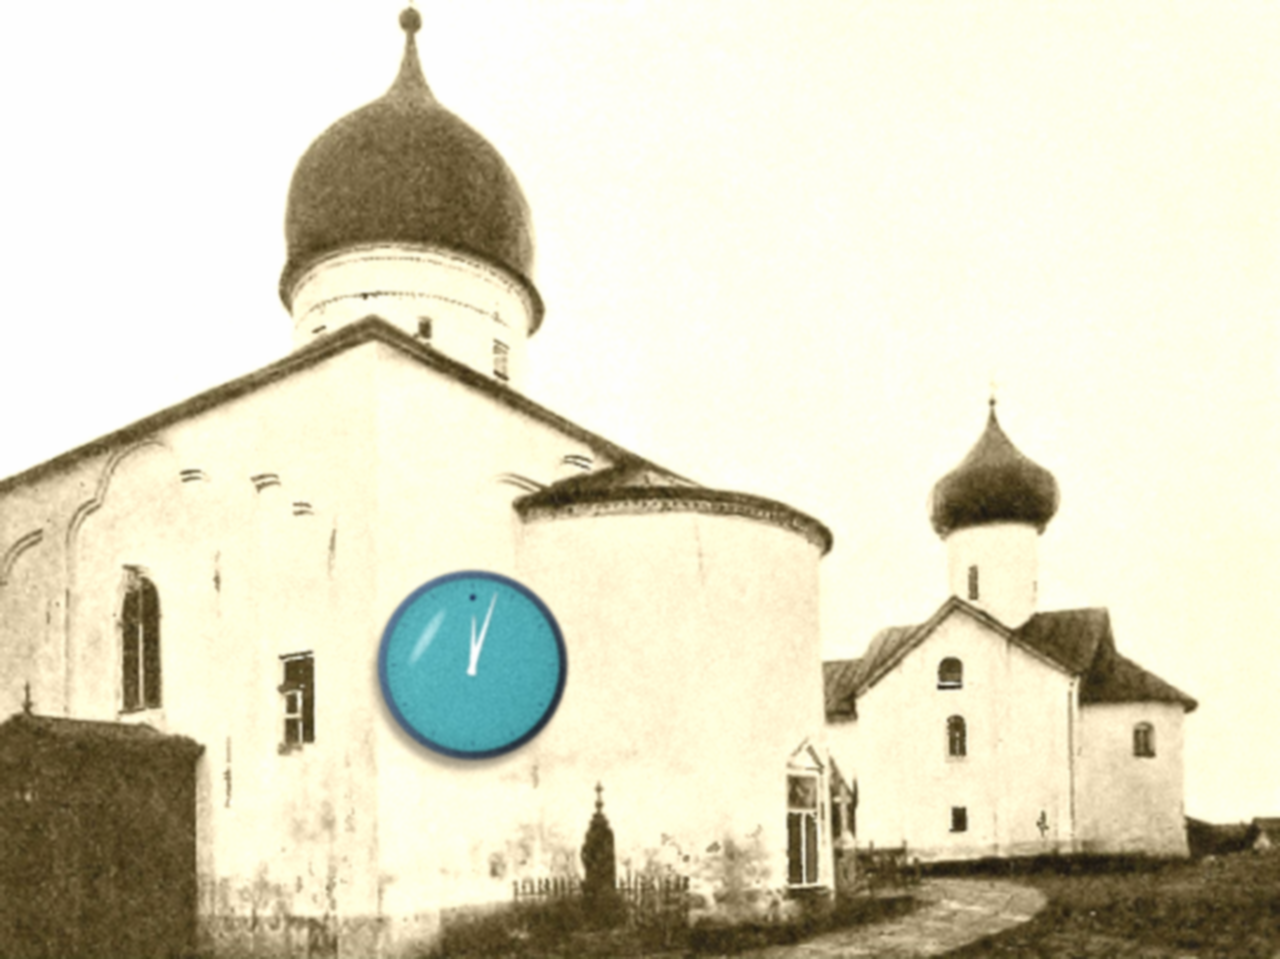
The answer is 12:03
